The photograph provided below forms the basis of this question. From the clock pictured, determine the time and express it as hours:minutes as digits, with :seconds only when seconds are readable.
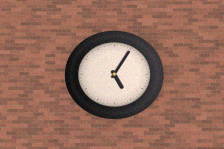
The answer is 5:05
